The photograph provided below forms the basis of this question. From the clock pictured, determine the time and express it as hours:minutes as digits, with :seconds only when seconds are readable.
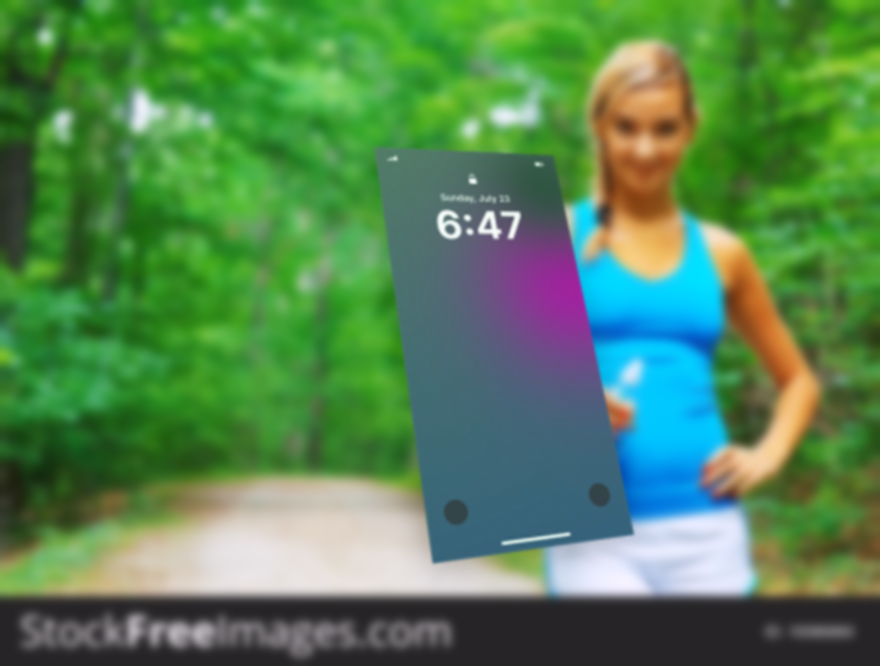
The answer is 6:47
